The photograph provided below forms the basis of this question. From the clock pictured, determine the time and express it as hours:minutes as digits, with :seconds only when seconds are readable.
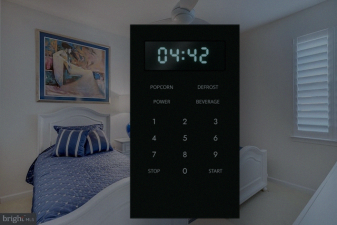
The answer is 4:42
